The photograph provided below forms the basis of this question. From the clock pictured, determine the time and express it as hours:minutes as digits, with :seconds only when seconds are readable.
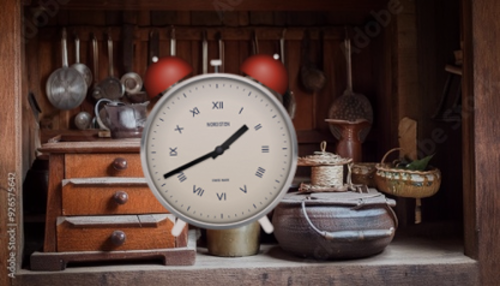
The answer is 1:41
